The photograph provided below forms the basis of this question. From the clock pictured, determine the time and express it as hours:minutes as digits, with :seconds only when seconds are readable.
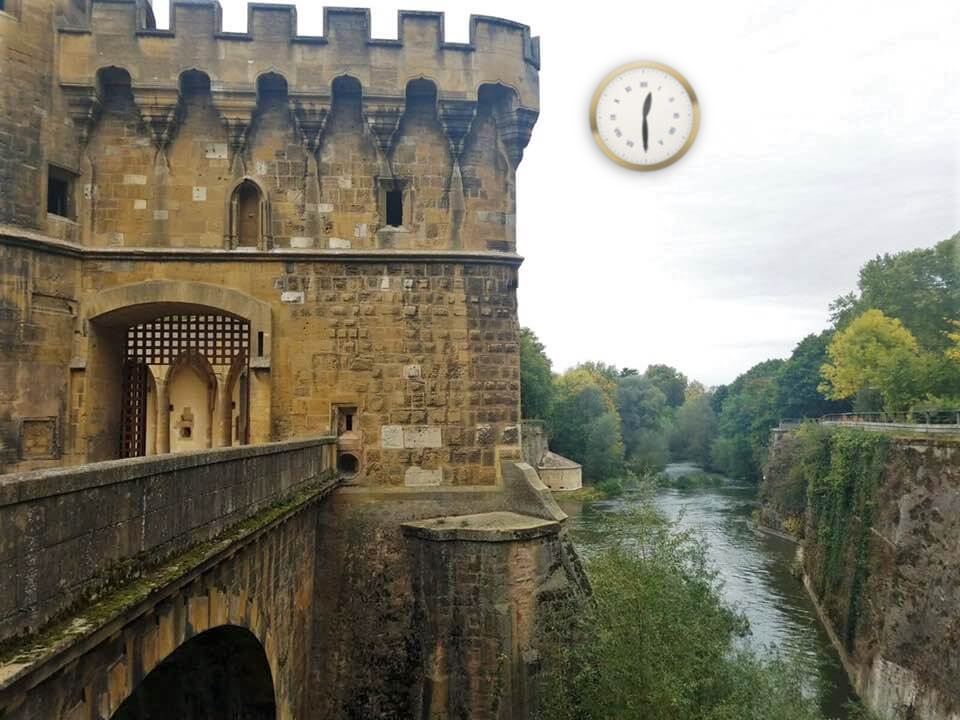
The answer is 12:30
